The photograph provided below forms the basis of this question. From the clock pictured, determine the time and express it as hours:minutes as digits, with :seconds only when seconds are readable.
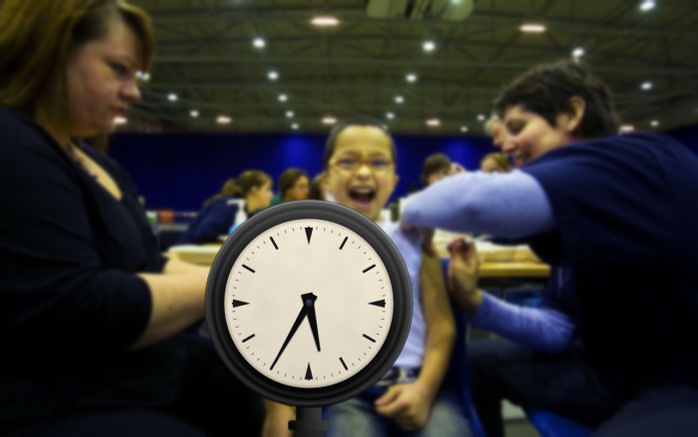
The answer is 5:35
